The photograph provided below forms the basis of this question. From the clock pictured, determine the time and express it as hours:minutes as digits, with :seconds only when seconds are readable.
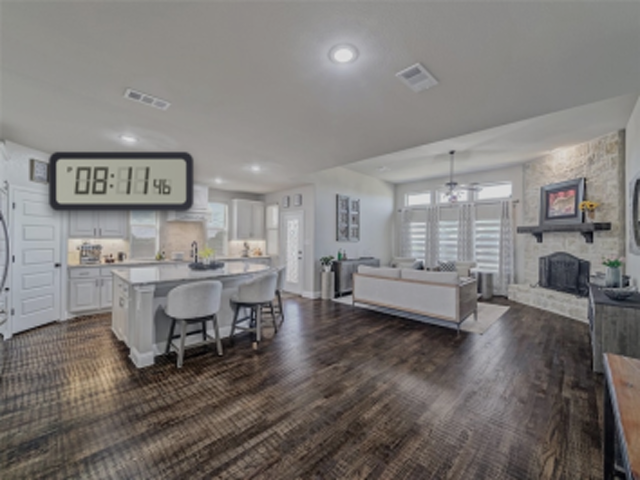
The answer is 8:11:46
